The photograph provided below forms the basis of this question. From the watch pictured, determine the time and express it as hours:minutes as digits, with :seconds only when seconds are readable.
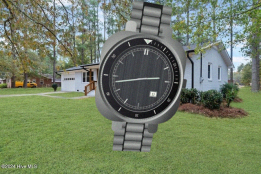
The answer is 2:43
